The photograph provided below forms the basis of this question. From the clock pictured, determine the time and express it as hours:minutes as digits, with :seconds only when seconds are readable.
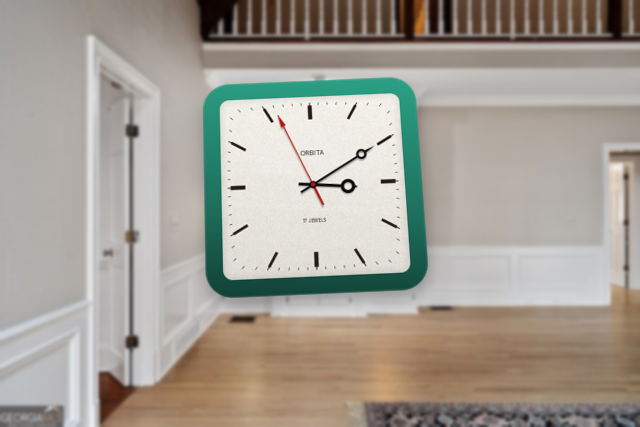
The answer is 3:09:56
